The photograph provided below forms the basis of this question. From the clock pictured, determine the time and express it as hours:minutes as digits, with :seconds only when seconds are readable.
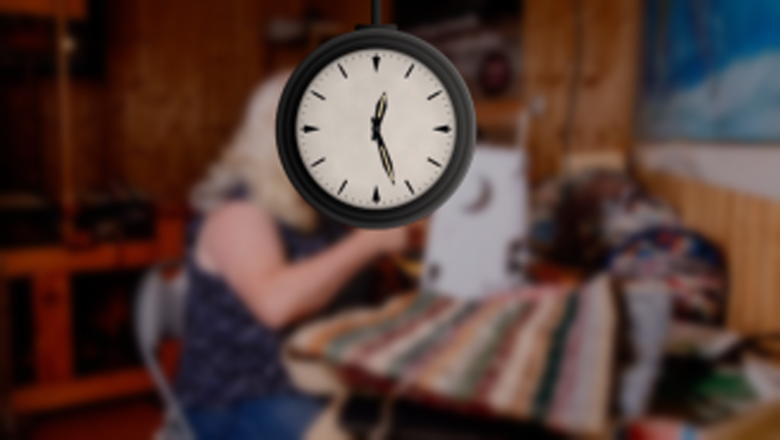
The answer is 12:27
